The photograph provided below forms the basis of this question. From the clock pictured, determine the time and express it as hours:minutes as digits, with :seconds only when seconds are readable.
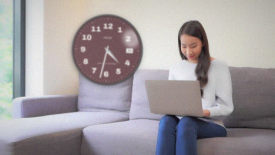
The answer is 4:32
